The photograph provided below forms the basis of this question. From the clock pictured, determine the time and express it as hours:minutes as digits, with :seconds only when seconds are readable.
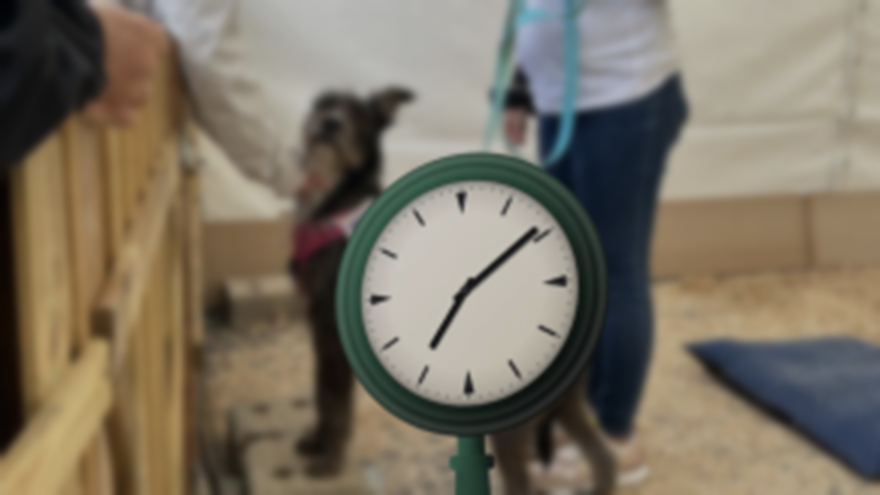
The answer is 7:09
